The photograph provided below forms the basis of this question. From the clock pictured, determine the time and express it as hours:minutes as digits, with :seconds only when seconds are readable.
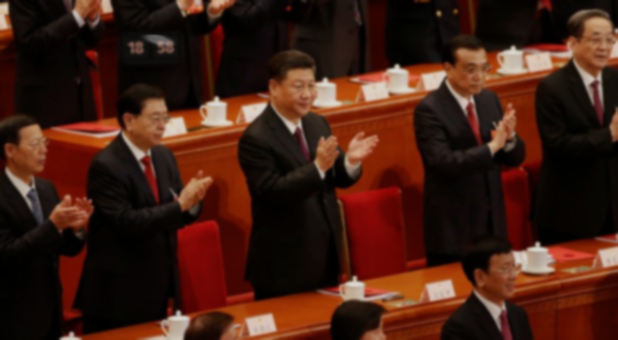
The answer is 18:58
